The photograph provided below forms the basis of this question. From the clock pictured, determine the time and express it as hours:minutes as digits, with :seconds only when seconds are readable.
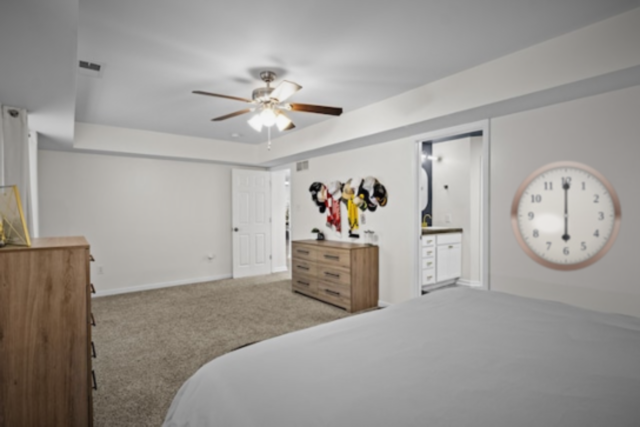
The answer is 6:00
